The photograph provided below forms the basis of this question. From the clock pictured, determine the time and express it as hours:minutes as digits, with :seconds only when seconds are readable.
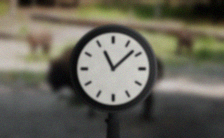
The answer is 11:08
